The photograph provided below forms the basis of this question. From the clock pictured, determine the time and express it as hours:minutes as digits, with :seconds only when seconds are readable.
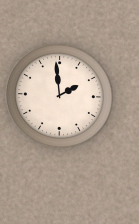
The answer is 1:59
